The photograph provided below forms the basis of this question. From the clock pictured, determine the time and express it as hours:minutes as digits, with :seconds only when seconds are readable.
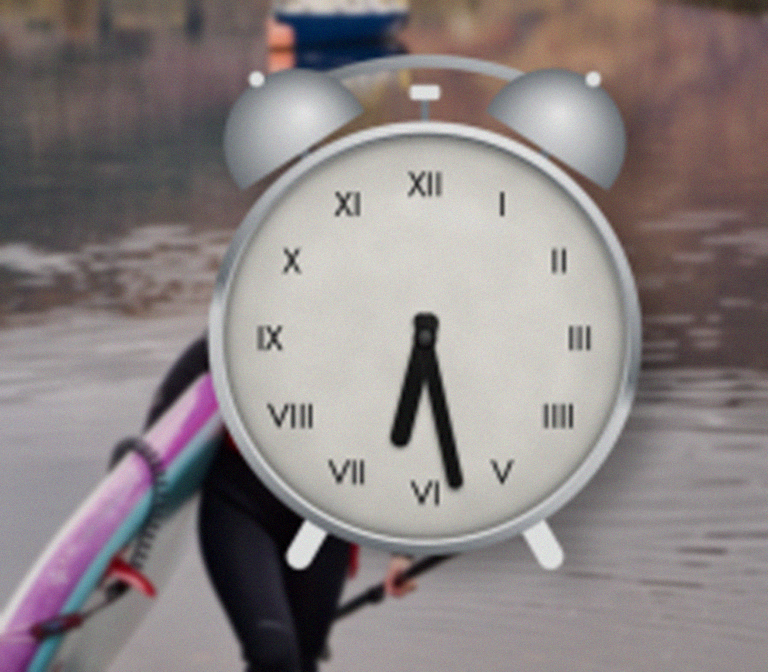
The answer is 6:28
